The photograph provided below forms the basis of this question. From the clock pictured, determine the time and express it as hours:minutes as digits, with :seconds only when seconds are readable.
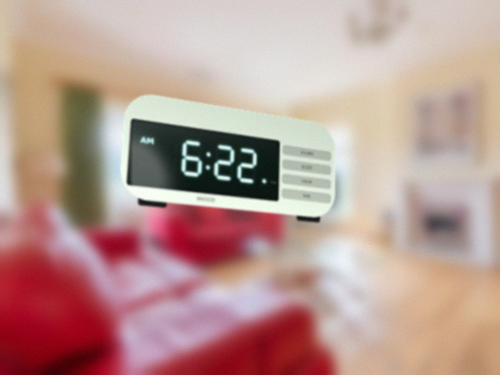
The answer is 6:22
